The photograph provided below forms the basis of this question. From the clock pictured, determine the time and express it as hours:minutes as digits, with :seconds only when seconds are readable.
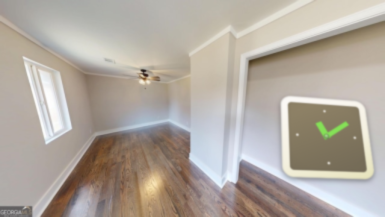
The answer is 11:09
